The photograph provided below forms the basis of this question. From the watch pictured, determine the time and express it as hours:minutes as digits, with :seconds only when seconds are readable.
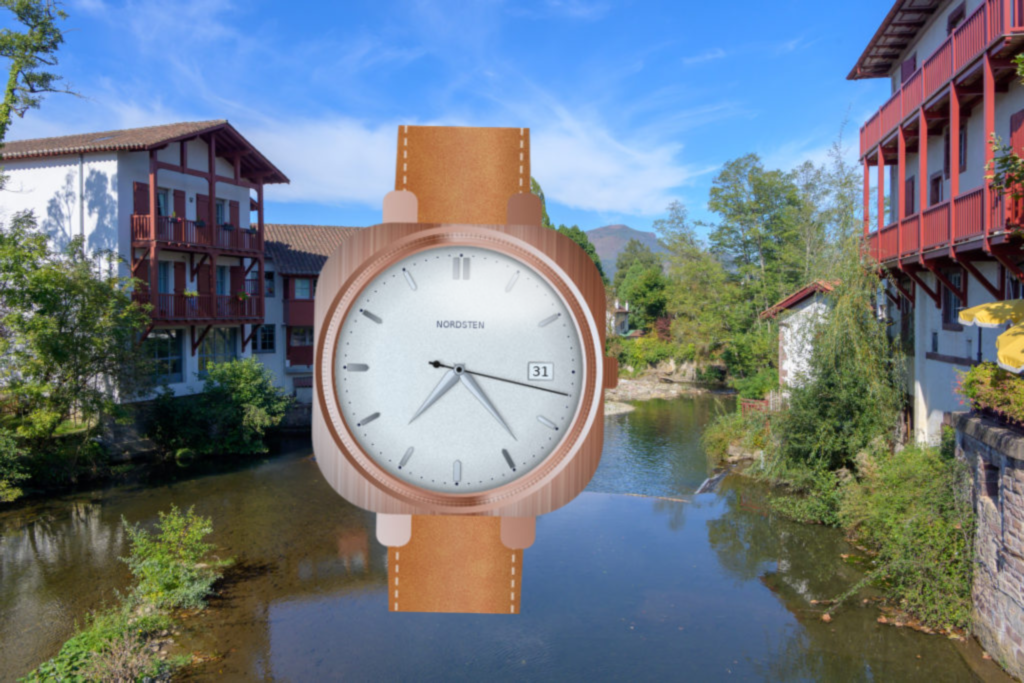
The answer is 7:23:17
